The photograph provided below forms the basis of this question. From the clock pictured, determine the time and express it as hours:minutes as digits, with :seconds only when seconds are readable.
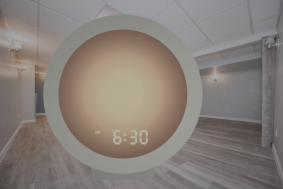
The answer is 6:30
